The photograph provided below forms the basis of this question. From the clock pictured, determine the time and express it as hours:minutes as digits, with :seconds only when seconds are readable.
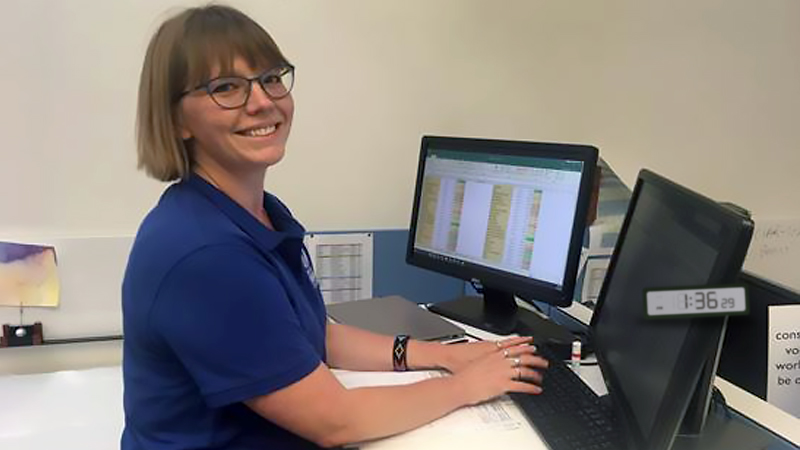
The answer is 1:36
